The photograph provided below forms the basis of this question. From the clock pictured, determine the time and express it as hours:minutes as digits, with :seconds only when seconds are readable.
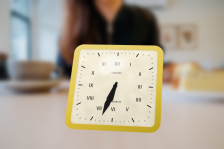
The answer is 6:33
